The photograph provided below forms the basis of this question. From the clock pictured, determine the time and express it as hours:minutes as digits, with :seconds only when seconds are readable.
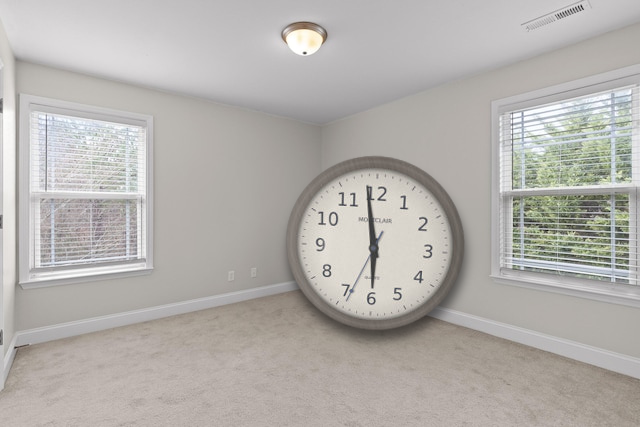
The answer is 5:58:34
